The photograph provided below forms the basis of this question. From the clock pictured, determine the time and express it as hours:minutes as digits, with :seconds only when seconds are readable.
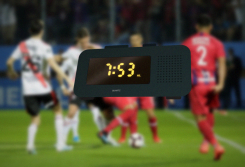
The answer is 7:53
